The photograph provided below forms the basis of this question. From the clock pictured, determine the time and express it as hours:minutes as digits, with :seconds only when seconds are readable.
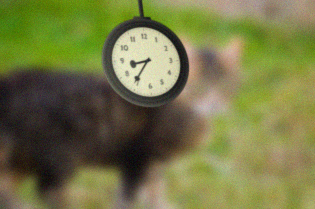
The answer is 8:36
